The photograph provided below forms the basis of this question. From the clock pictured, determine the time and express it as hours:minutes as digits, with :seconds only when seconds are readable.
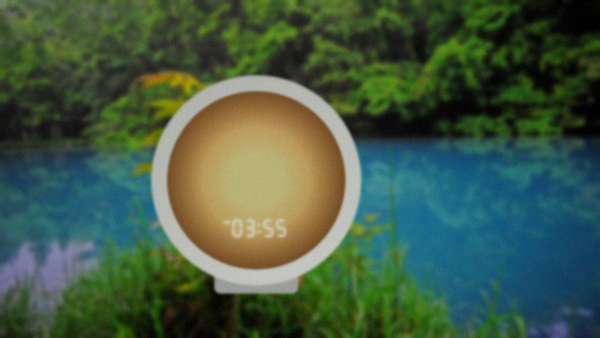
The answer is 3:55
